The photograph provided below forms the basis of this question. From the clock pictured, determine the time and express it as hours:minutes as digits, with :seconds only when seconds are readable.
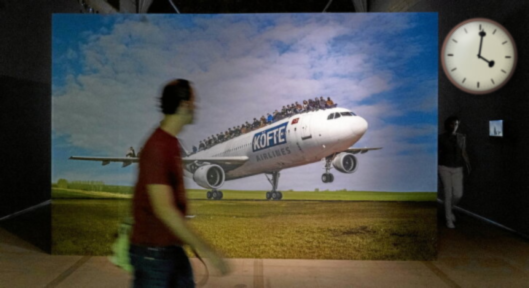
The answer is 4:01
